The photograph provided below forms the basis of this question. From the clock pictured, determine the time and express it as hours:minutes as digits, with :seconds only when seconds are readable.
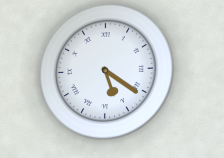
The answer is 5:21
